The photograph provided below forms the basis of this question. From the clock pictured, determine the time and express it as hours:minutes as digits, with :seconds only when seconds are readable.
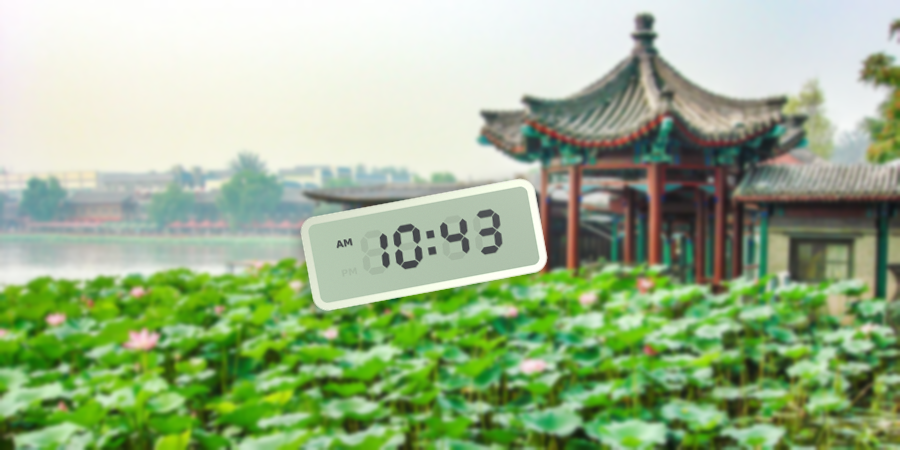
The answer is 10:43
